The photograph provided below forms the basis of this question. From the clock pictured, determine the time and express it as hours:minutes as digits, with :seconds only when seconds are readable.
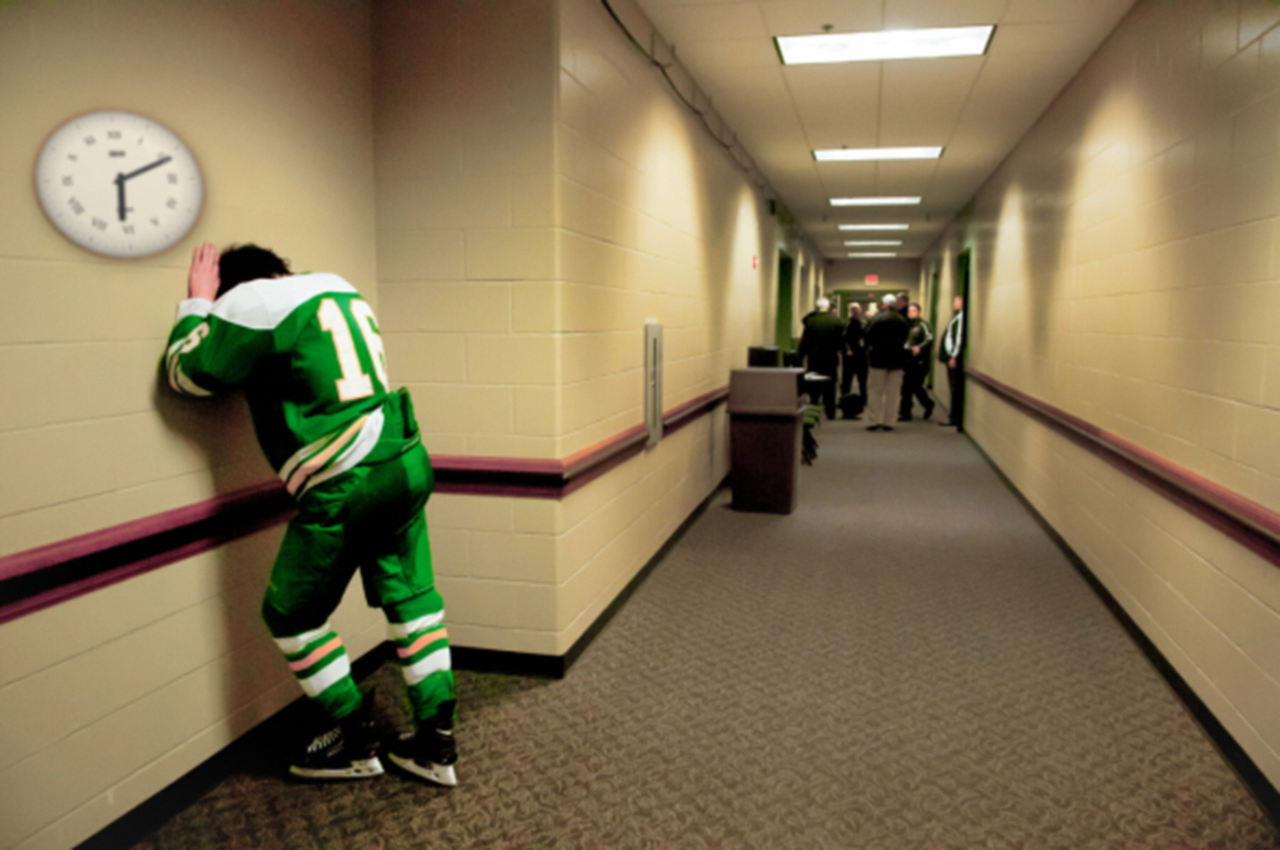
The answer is 6:11
